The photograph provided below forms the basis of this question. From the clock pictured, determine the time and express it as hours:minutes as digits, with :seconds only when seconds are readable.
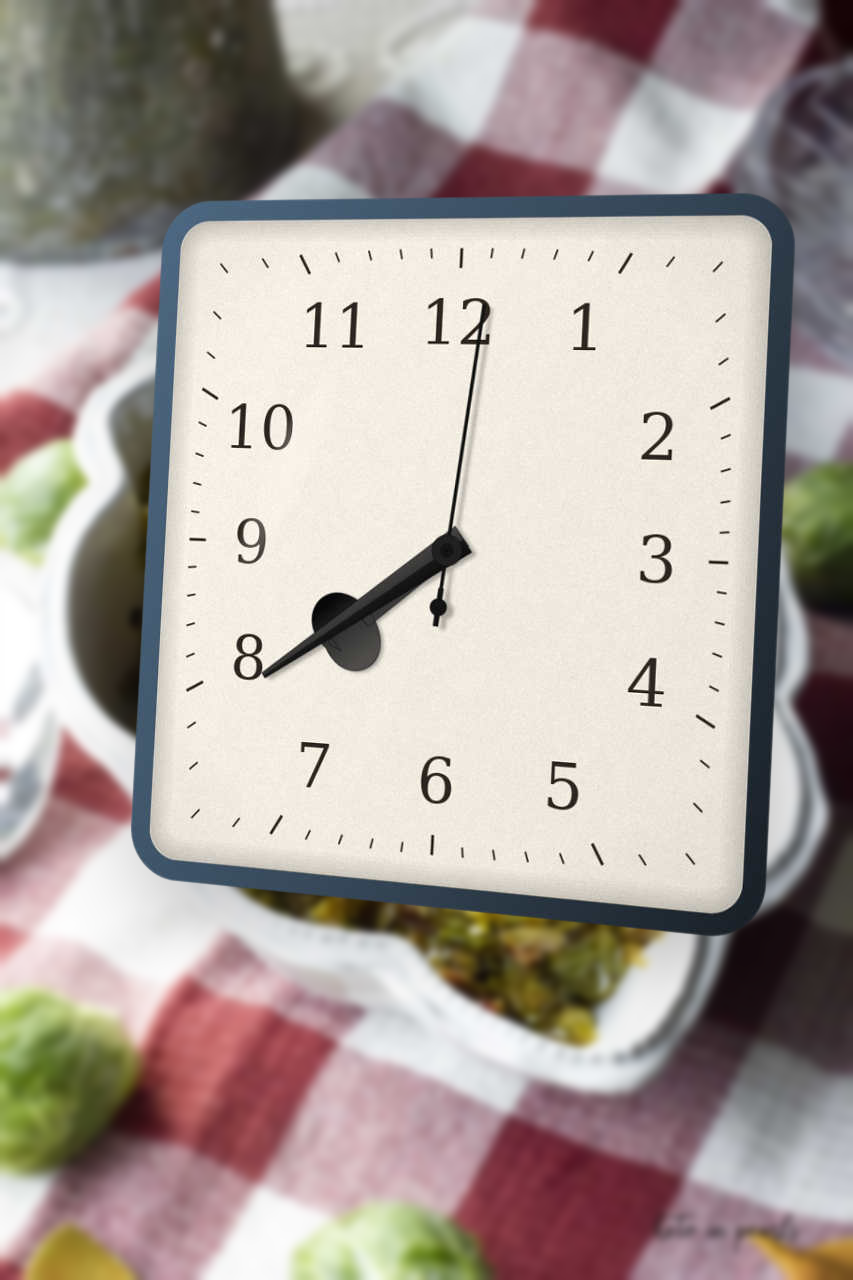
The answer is 7:39:01
